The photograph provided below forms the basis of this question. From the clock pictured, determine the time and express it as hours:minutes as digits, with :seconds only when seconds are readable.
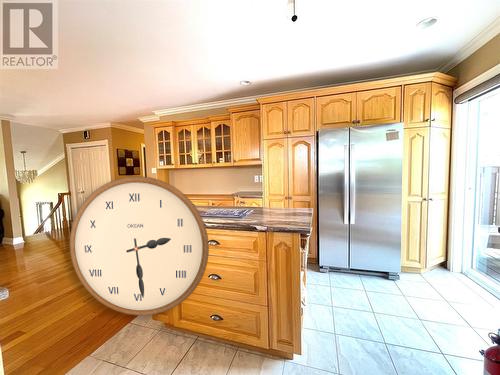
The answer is 2:29
